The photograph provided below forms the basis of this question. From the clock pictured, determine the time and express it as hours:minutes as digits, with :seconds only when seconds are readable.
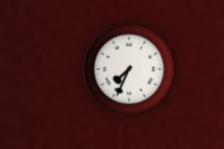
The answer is 7:34
